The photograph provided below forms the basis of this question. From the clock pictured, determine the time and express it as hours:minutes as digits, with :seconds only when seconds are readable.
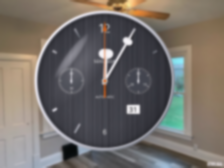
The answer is 12:05
